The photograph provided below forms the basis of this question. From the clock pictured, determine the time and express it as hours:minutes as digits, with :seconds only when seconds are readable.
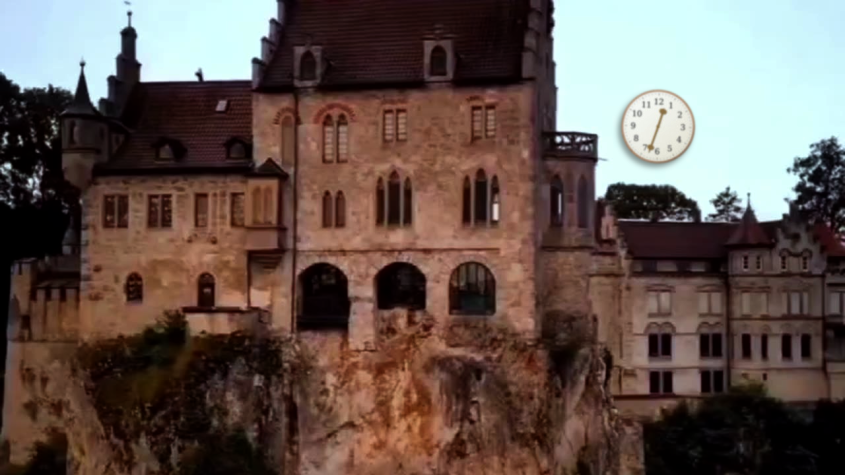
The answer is 12:33
